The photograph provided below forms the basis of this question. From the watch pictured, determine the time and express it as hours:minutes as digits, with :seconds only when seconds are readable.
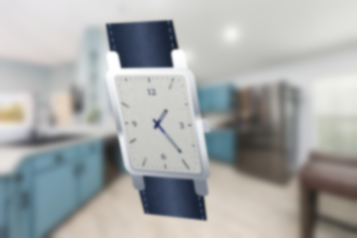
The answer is 1:24
